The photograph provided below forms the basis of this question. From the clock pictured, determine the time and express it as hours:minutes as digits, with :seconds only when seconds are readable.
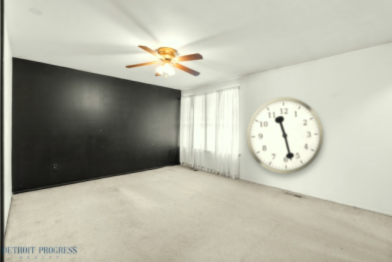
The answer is 11:28
